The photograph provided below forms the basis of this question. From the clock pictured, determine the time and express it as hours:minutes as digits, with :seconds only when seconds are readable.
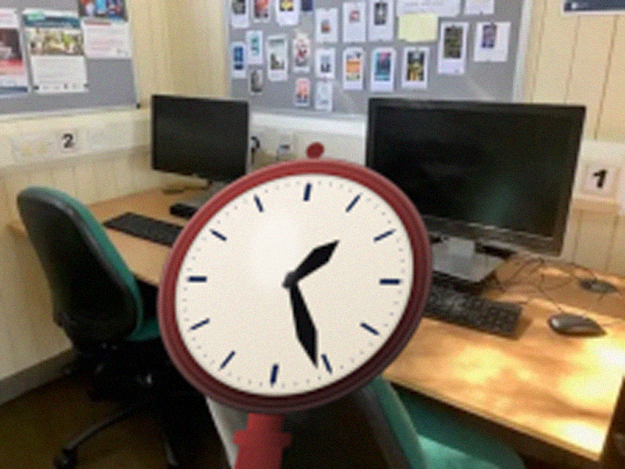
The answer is 1:26
